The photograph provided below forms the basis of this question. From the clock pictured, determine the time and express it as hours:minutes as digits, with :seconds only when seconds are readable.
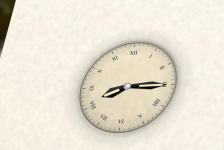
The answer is 8:15
